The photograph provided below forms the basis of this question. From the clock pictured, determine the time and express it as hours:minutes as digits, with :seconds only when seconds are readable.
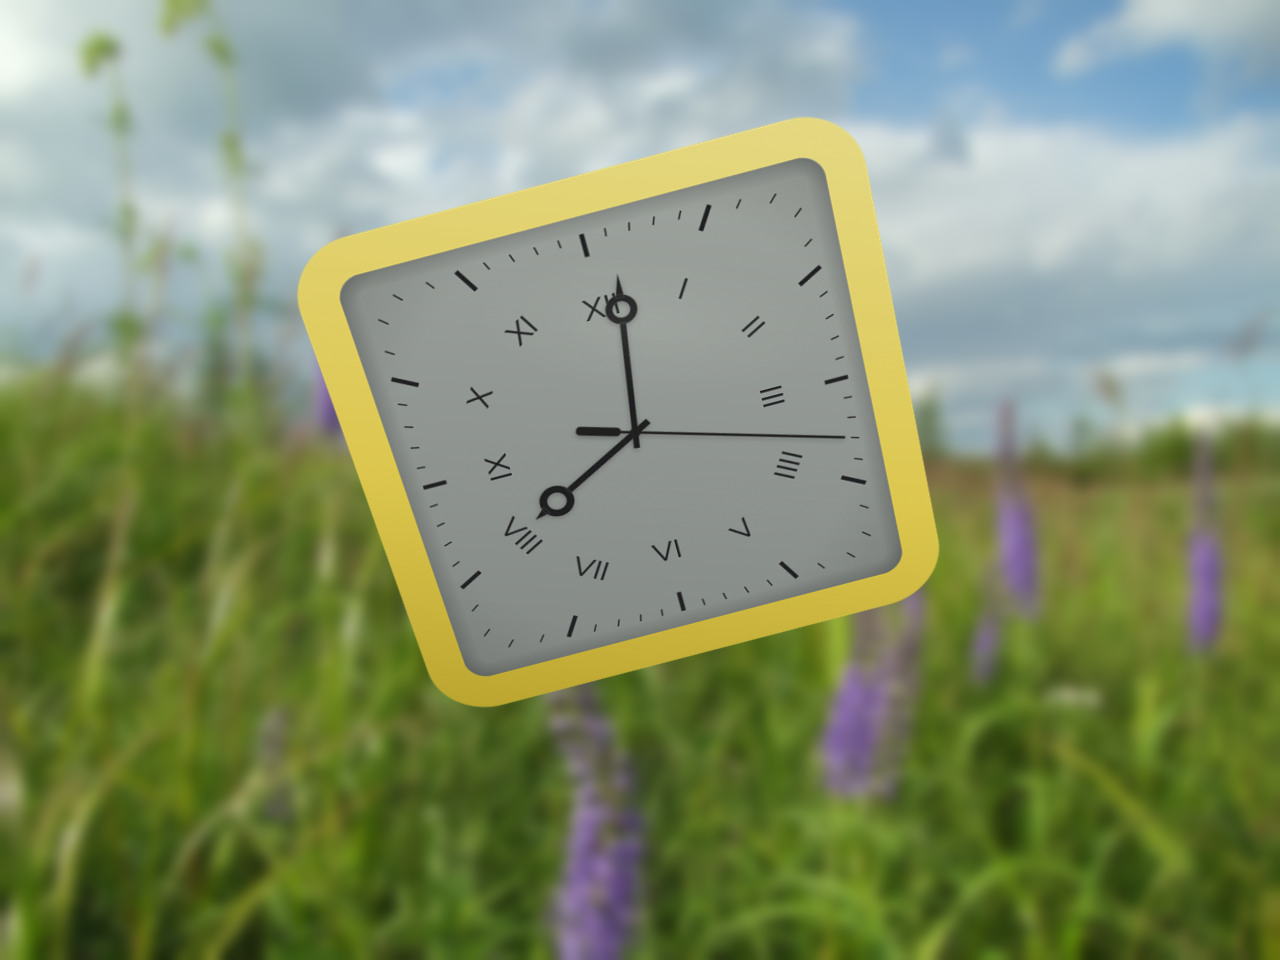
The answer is 8:01:18
